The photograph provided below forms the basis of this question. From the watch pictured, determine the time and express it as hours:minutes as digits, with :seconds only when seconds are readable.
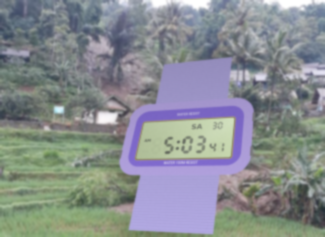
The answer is 5:03:41
